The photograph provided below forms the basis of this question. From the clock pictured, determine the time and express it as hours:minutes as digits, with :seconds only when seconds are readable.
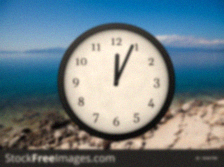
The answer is 12:04
